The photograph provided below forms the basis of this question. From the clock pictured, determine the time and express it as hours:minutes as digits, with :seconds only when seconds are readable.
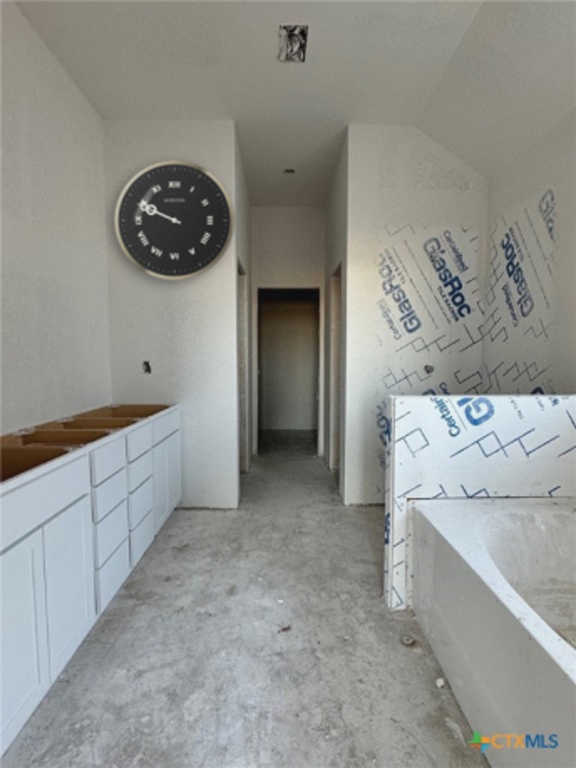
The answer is 9:49
